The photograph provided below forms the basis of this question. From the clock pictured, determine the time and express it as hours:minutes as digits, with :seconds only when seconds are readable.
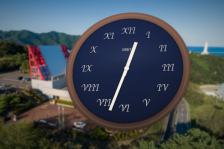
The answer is 12:33
